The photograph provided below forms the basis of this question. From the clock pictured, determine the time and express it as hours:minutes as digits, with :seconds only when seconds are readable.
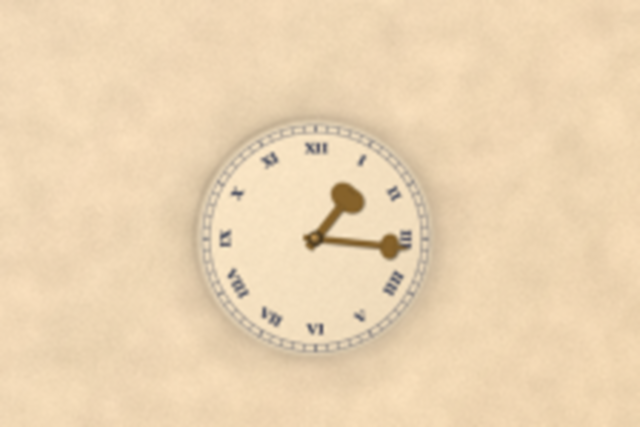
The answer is 1:16
